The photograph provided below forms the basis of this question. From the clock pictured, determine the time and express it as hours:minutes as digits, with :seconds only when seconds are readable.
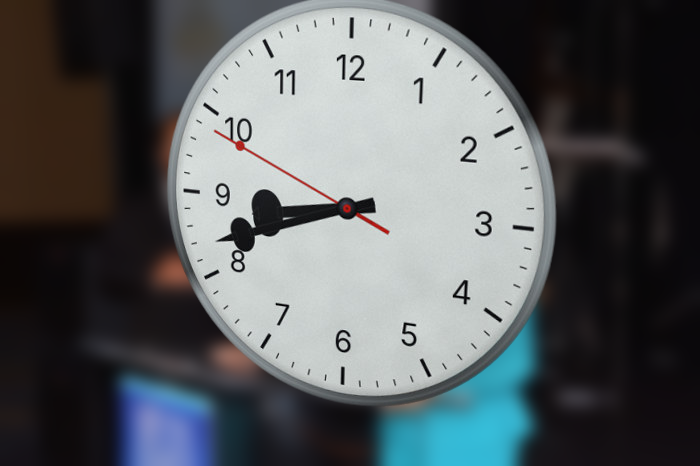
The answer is 8:41:49
